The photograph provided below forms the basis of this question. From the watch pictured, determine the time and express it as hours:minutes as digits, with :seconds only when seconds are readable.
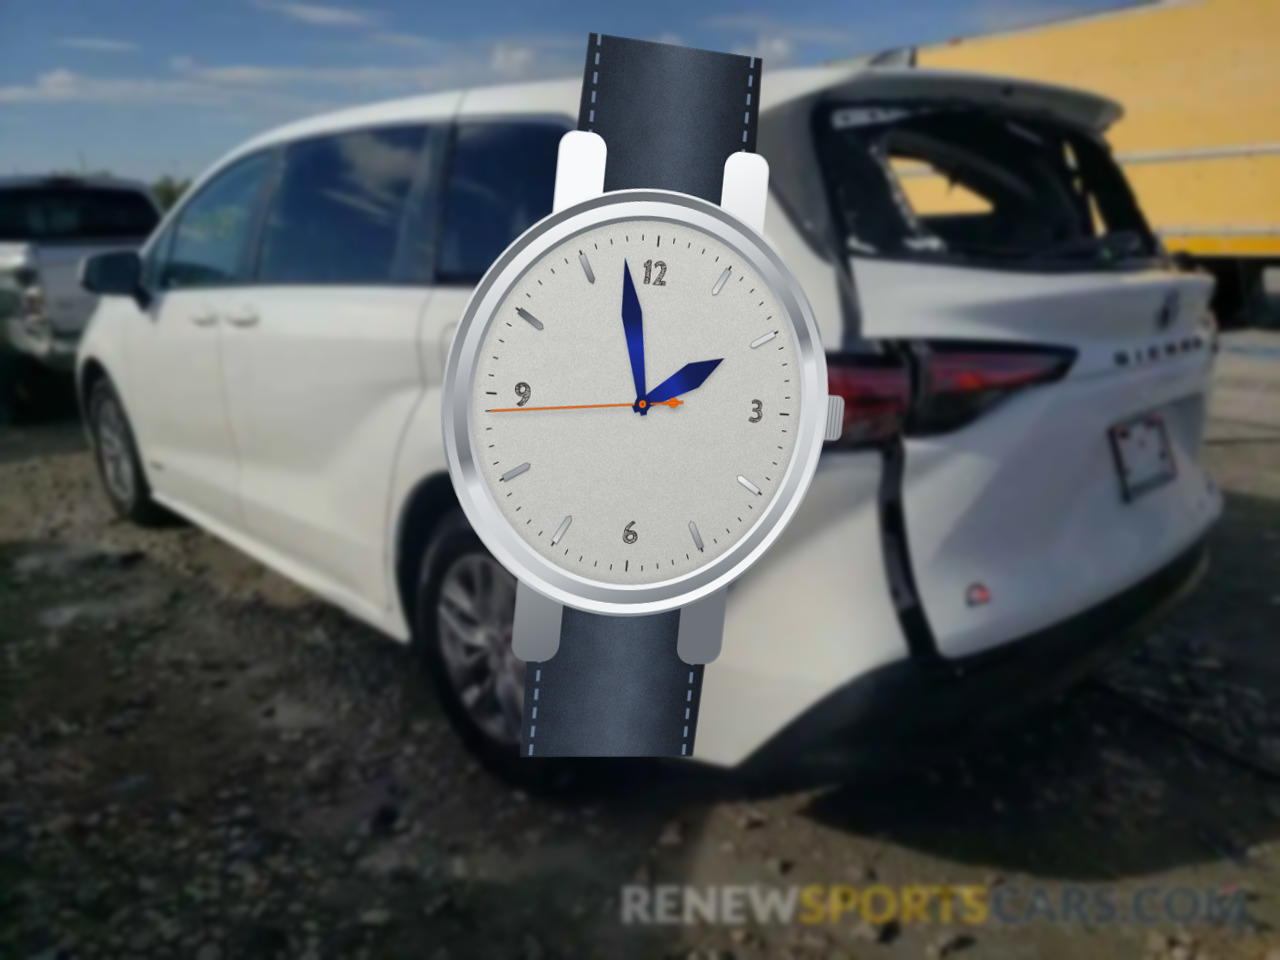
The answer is 1:57:44
